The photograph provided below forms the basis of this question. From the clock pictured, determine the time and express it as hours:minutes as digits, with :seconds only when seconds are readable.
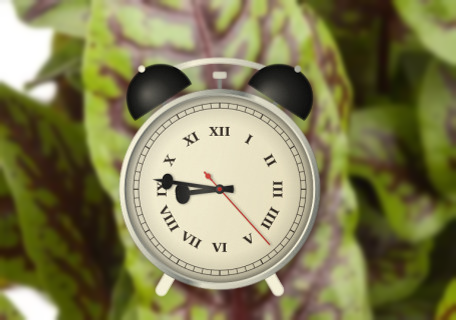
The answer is 8:46:23
